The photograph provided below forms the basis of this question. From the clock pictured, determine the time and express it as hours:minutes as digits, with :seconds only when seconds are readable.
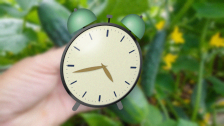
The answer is 4:43
